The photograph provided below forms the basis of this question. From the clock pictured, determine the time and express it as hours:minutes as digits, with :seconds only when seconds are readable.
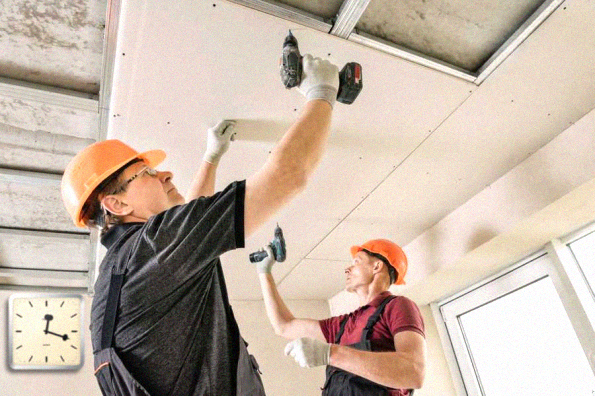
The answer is 12:18
